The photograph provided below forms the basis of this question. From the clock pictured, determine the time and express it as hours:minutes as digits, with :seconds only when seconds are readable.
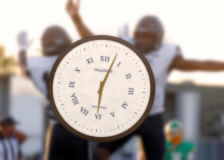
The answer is 6:03
